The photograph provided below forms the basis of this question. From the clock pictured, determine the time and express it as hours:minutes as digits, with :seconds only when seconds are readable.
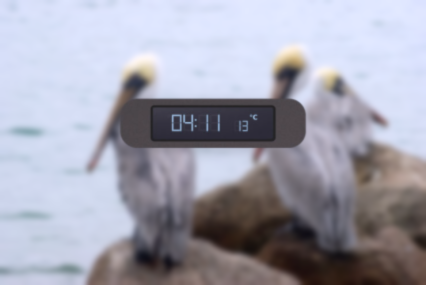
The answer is 4:11
